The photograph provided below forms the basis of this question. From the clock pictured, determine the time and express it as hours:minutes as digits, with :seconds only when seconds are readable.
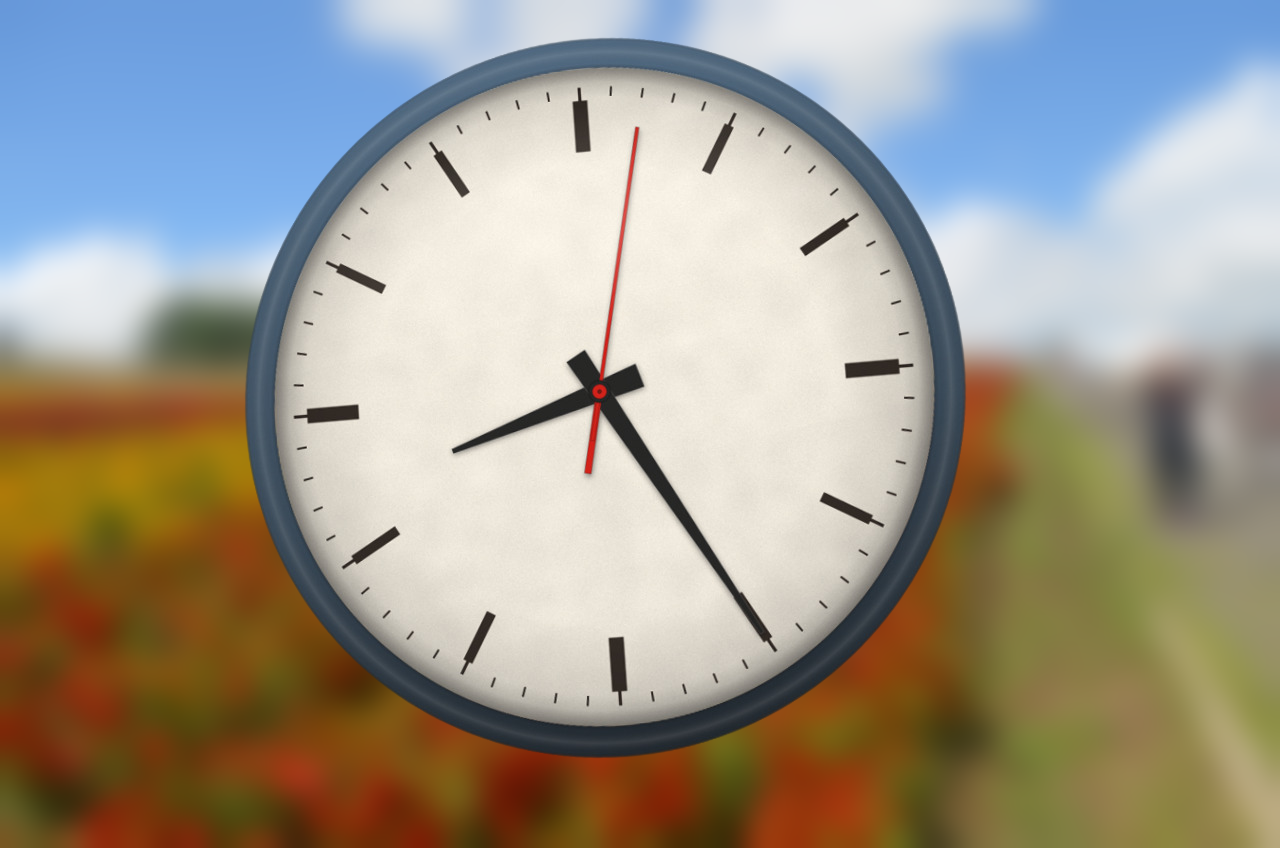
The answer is 8:25:02
